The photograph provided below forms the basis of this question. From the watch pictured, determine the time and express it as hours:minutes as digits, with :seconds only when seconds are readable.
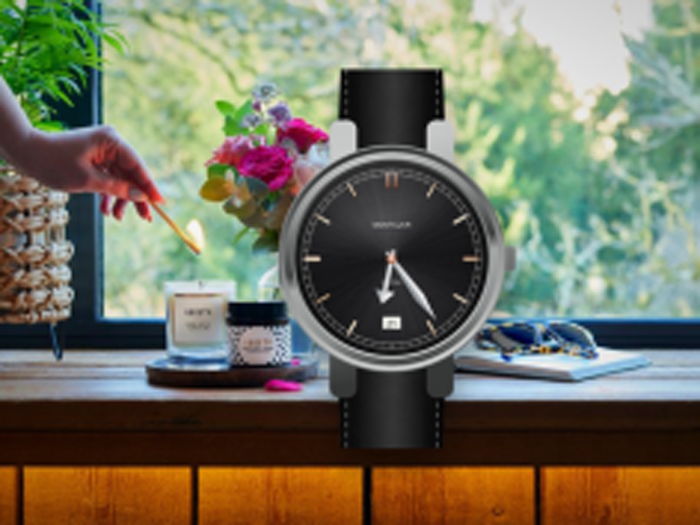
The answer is 6:24
